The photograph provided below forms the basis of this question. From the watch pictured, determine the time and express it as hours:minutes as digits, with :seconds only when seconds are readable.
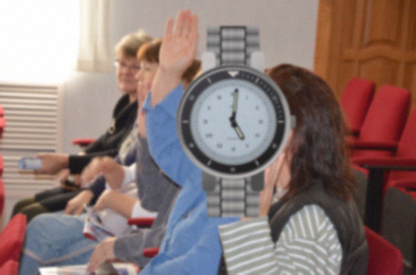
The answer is 5:01
